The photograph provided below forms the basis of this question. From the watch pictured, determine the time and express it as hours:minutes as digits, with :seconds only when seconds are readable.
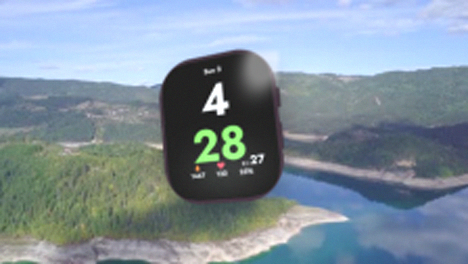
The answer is 4:28
